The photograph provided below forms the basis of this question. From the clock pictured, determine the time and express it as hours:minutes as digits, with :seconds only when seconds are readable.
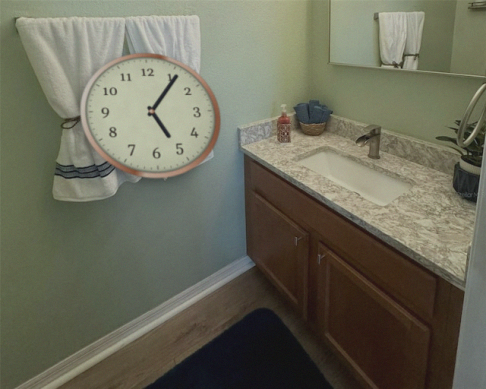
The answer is 5:06
